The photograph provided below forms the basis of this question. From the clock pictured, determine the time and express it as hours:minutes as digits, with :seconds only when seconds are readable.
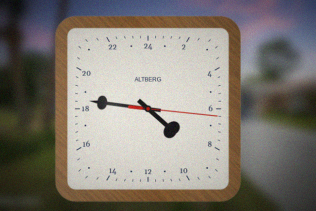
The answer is 8:46:16
